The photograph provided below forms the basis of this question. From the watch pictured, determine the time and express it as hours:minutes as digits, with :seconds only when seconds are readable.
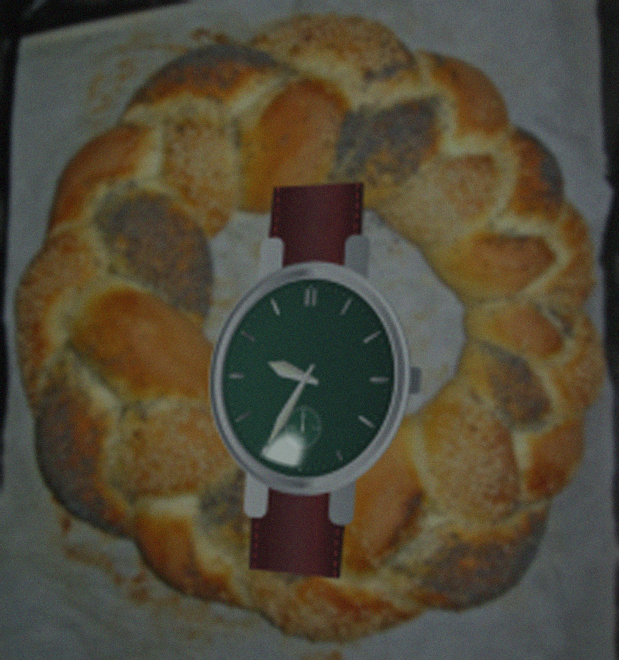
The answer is 9:35
